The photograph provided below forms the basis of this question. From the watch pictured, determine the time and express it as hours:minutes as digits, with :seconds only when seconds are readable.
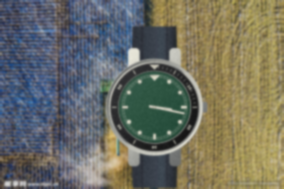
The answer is 3:17
